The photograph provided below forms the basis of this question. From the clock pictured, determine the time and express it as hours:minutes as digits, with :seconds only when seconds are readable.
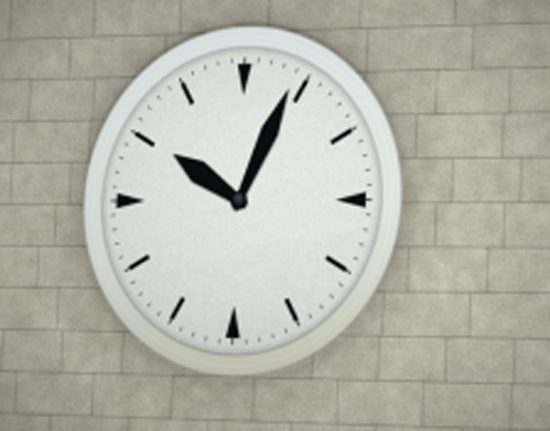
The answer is 10:04
